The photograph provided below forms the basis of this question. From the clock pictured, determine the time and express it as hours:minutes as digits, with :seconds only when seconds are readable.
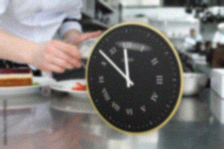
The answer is 11:52
